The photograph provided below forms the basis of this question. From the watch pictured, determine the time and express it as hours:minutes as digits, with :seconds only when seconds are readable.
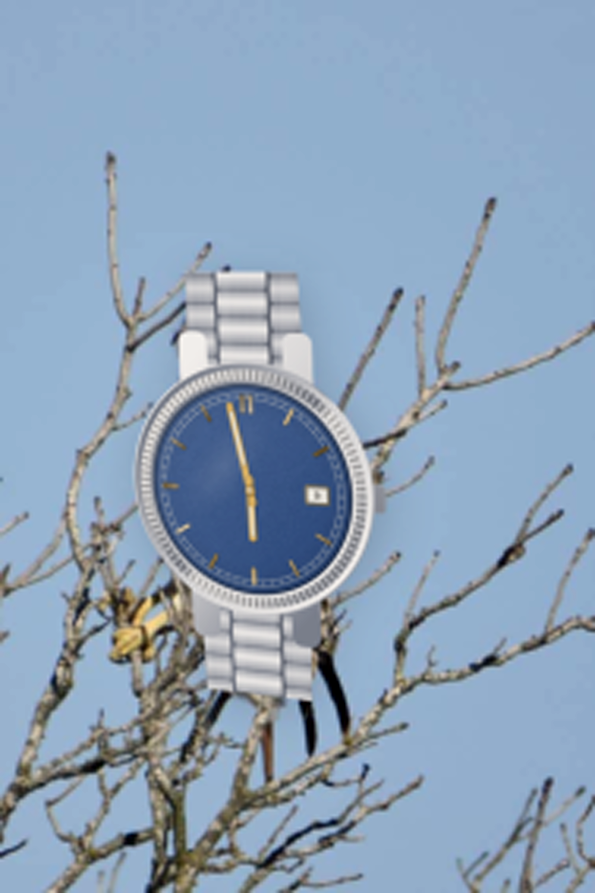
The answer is 5:58
